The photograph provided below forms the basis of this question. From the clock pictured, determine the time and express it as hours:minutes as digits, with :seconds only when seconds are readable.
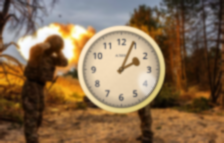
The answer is 2:04
